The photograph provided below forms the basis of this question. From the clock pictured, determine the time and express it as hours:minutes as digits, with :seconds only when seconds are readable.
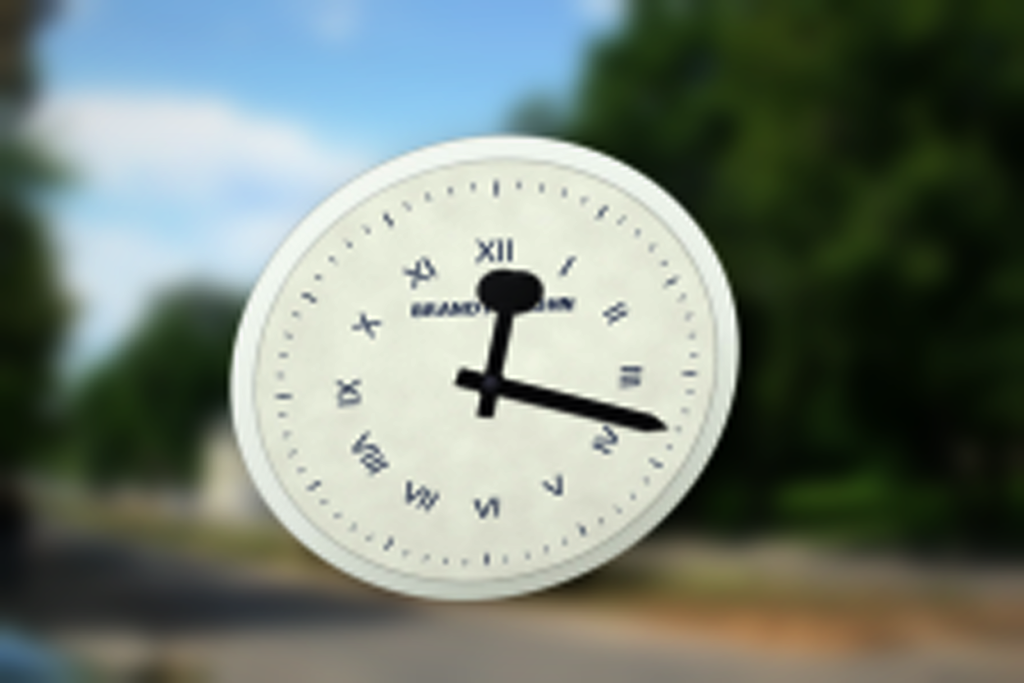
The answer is 12:18
